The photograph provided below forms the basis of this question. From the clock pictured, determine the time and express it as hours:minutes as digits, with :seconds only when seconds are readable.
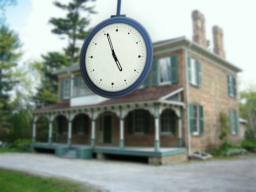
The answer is 4:56
